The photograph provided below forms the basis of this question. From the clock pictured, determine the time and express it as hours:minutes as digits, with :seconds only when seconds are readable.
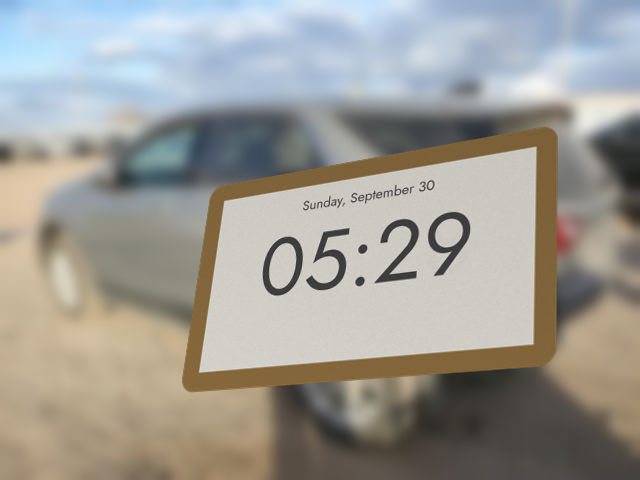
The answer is 5:29
